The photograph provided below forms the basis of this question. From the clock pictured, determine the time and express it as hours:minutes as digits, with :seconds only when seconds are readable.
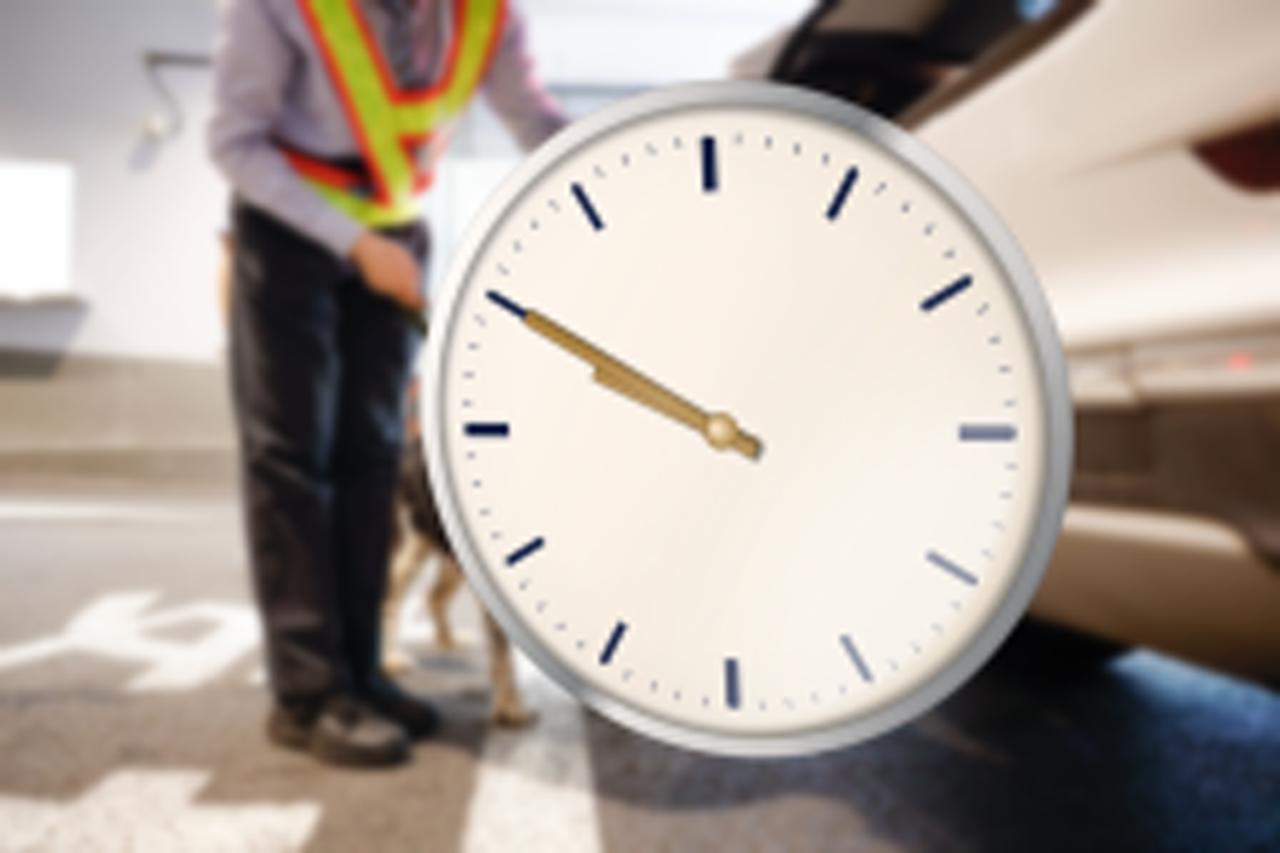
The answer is 9:50
